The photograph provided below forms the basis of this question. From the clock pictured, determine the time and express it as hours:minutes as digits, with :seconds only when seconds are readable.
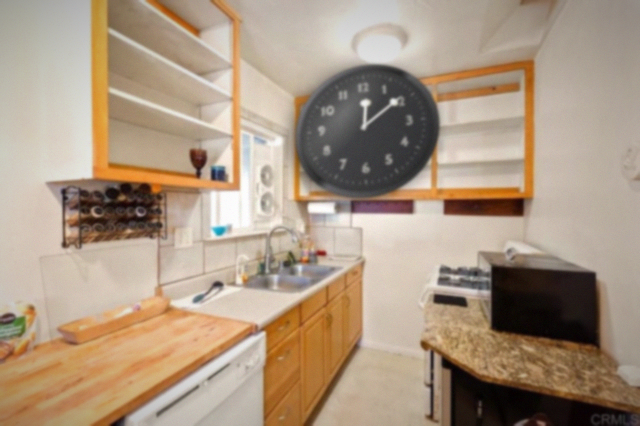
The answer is 12:09
